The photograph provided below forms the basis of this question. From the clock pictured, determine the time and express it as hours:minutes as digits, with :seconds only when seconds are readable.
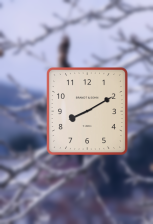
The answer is 8:10
